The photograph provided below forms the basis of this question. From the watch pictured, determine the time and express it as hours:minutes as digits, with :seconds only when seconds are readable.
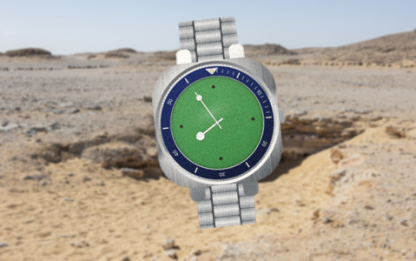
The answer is 7:55
